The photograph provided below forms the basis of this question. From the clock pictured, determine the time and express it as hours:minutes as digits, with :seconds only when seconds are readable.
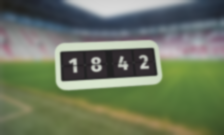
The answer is 18:42
